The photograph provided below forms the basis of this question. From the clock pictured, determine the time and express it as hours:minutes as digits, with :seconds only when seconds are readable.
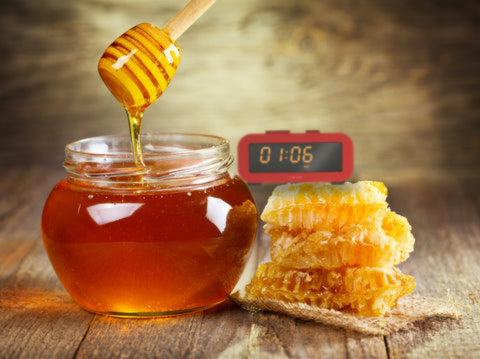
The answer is 1:06
